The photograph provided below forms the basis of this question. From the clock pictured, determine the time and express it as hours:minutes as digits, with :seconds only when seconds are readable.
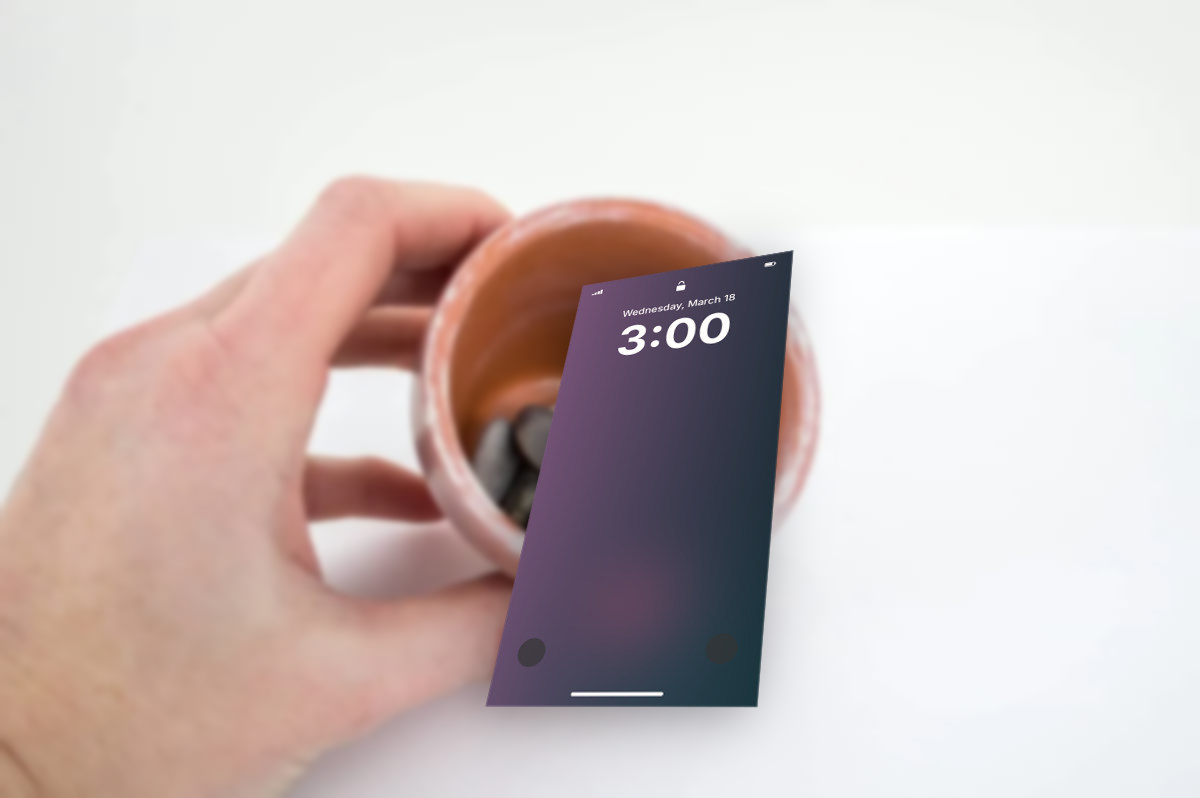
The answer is 3:00
